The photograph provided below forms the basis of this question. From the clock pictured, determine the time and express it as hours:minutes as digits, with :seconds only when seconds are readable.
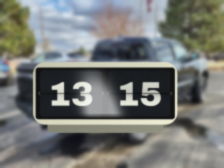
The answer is 13:15
